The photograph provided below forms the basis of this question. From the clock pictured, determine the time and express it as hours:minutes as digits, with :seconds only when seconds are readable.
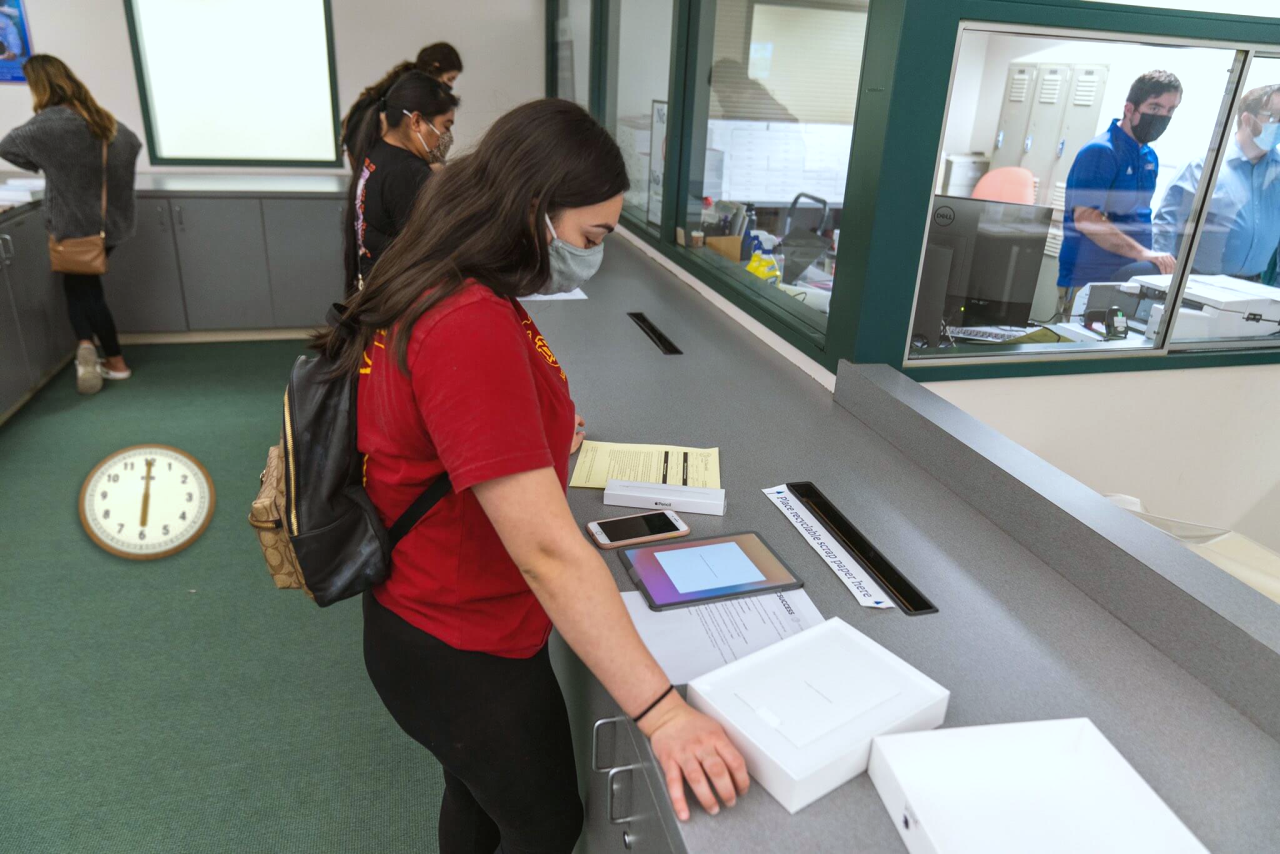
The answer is 6:00
